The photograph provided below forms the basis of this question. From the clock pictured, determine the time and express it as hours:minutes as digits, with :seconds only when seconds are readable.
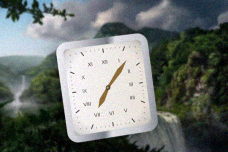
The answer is 7:07
